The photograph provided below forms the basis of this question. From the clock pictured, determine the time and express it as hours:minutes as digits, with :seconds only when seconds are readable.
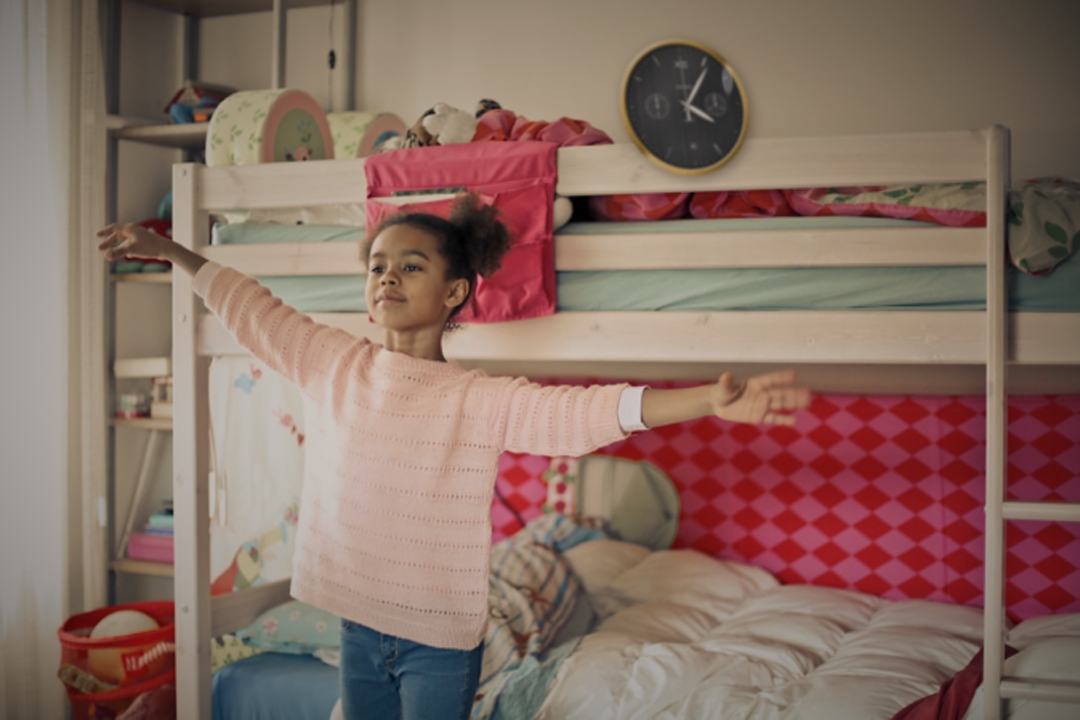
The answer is 4:06
